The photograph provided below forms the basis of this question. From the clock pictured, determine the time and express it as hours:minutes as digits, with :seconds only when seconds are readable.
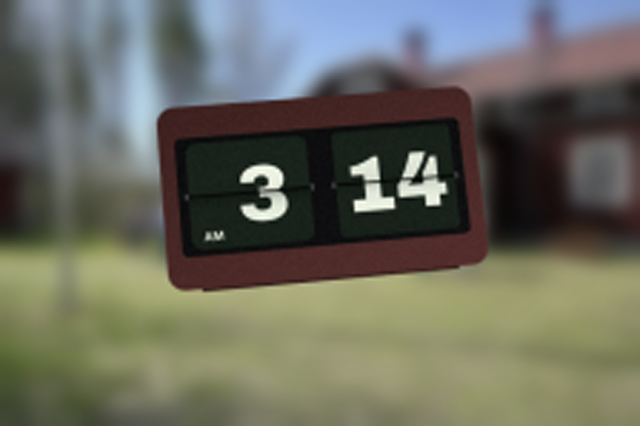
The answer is 3:14
